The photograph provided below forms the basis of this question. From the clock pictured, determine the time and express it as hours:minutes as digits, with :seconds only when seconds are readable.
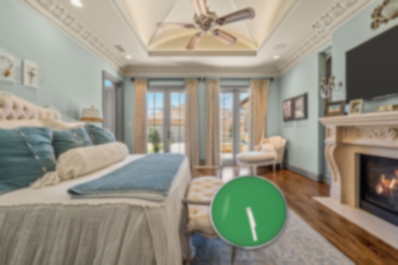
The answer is 5:28
